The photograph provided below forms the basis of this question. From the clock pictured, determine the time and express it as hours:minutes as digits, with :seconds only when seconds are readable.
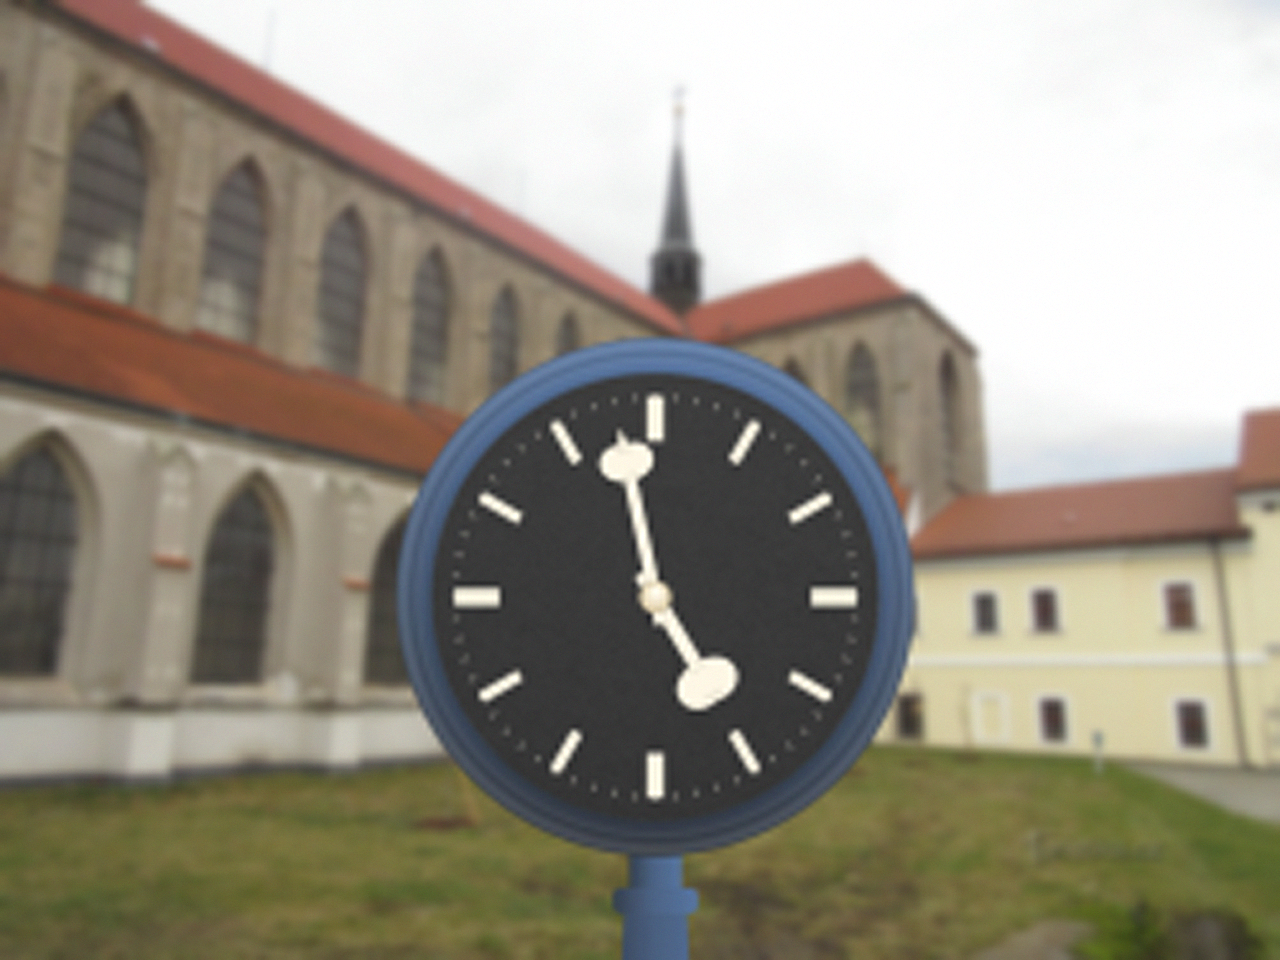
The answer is 4:58
